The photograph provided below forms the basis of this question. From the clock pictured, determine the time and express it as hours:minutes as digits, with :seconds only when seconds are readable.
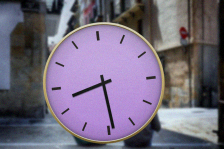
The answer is 8:29
